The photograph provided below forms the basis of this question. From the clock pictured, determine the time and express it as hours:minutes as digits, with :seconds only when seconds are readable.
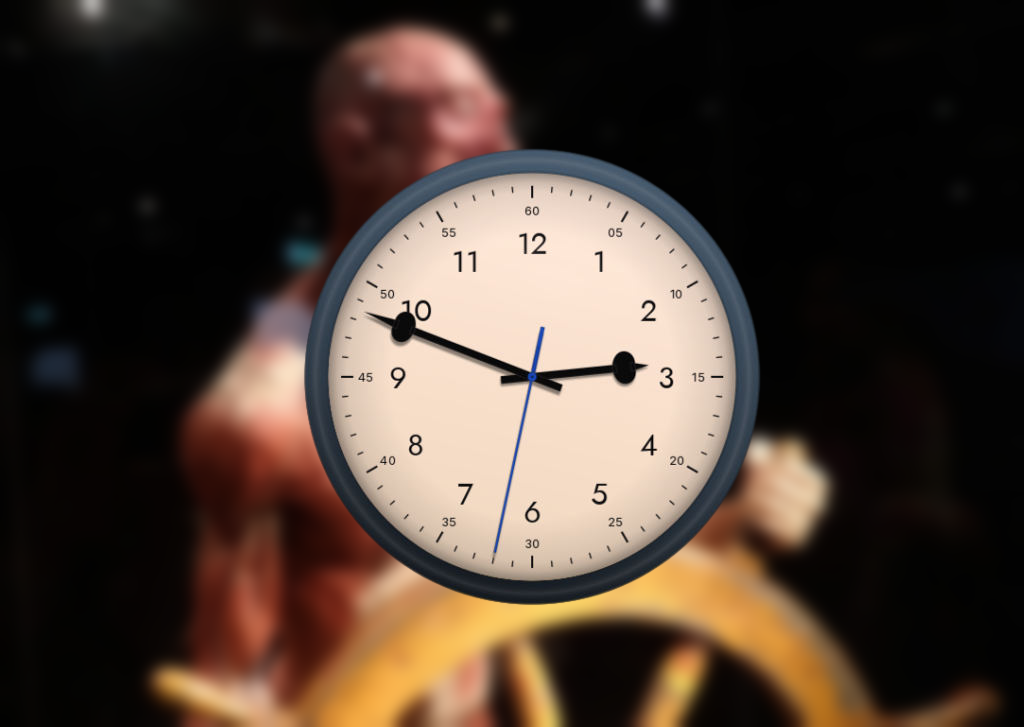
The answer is 2:48:32
